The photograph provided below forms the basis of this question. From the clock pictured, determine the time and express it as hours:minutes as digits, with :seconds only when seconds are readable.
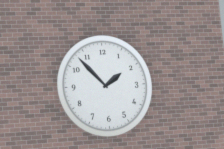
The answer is 1:53
